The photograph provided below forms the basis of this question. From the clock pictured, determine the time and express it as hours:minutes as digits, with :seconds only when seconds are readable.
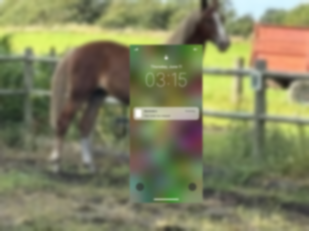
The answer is 3:15
